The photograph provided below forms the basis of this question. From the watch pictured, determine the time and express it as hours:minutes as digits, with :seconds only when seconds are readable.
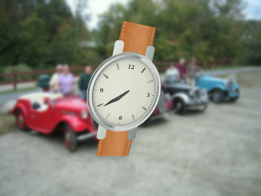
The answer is 7:39
